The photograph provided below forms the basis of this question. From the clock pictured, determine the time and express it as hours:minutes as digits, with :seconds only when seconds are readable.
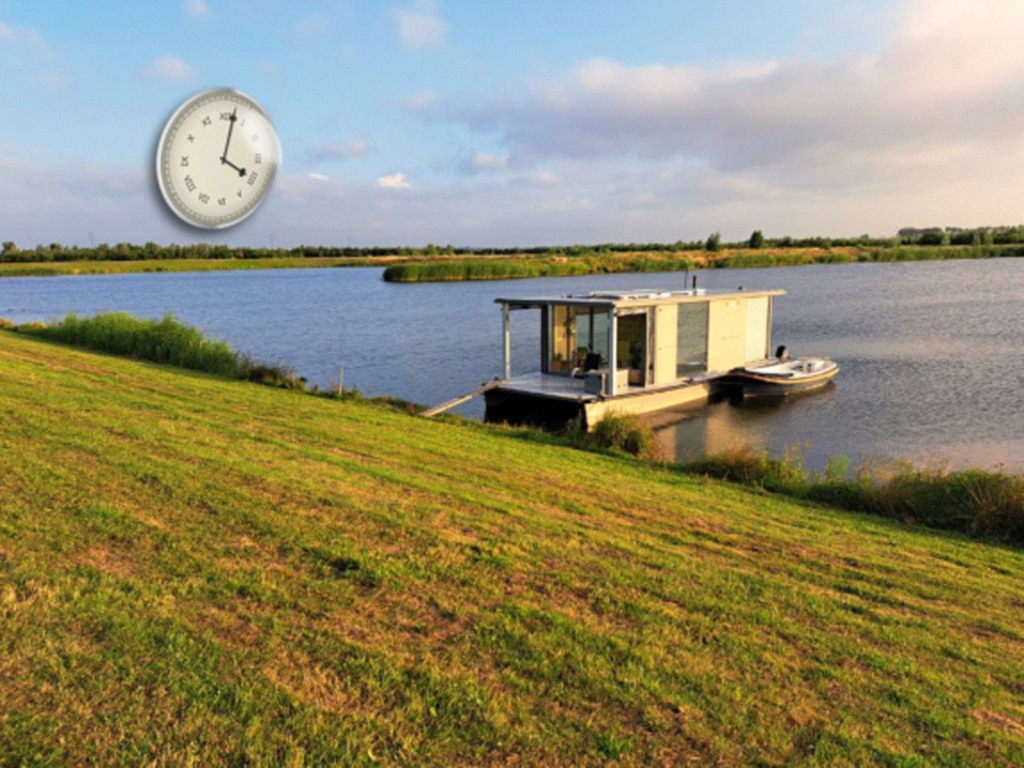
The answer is 4:02
